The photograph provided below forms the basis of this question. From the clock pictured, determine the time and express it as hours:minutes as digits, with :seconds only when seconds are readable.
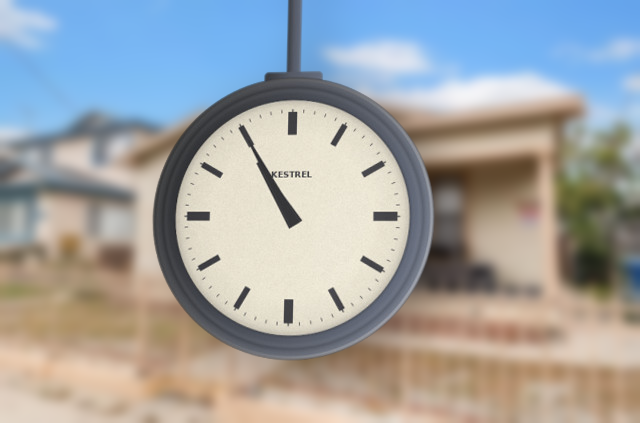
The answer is 10:55
